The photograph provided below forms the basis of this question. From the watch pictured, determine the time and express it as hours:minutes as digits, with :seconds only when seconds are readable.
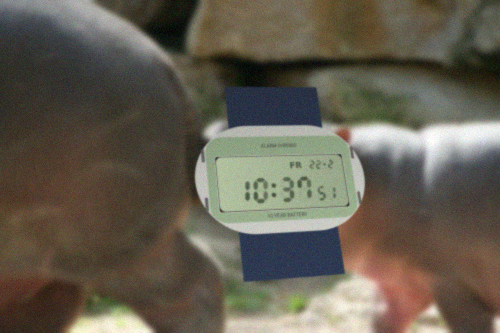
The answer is 10:37:51
